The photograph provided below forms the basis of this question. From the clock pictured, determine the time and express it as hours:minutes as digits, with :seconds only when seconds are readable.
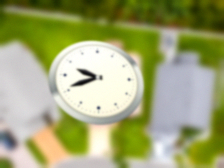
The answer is 9:41
